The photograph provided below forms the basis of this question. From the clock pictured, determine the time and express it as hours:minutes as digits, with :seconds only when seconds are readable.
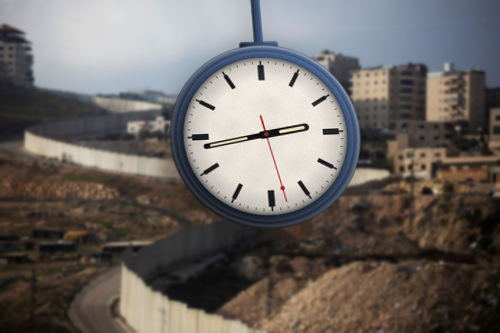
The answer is 2:43:28
